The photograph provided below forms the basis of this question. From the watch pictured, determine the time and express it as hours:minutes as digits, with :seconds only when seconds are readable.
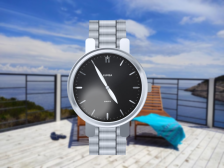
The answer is 4:55
